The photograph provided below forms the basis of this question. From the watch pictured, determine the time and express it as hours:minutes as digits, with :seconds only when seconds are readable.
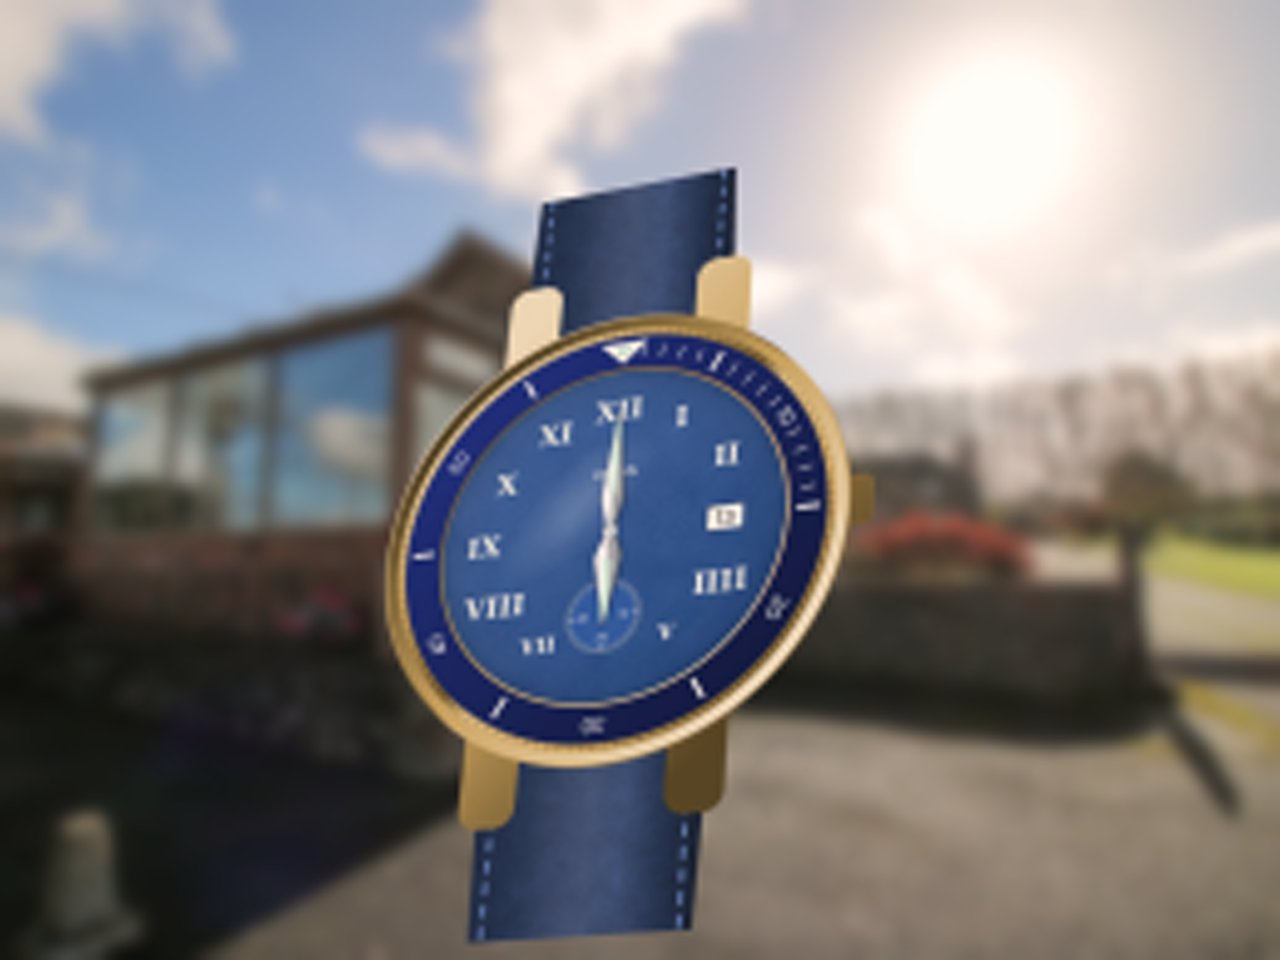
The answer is 6:00
